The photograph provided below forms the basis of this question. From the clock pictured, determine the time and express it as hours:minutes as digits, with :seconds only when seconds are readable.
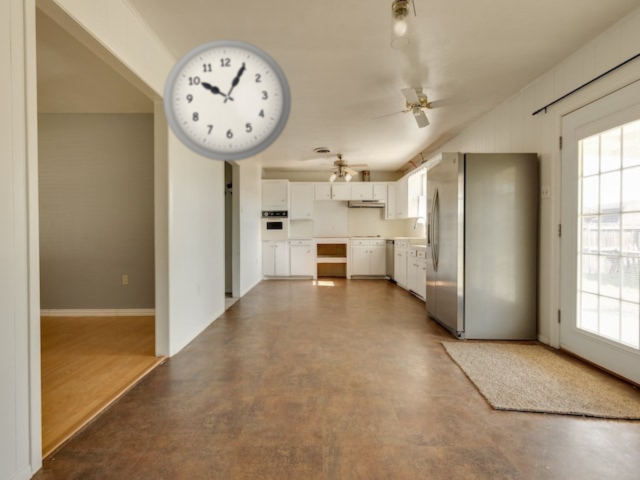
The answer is 10:05
